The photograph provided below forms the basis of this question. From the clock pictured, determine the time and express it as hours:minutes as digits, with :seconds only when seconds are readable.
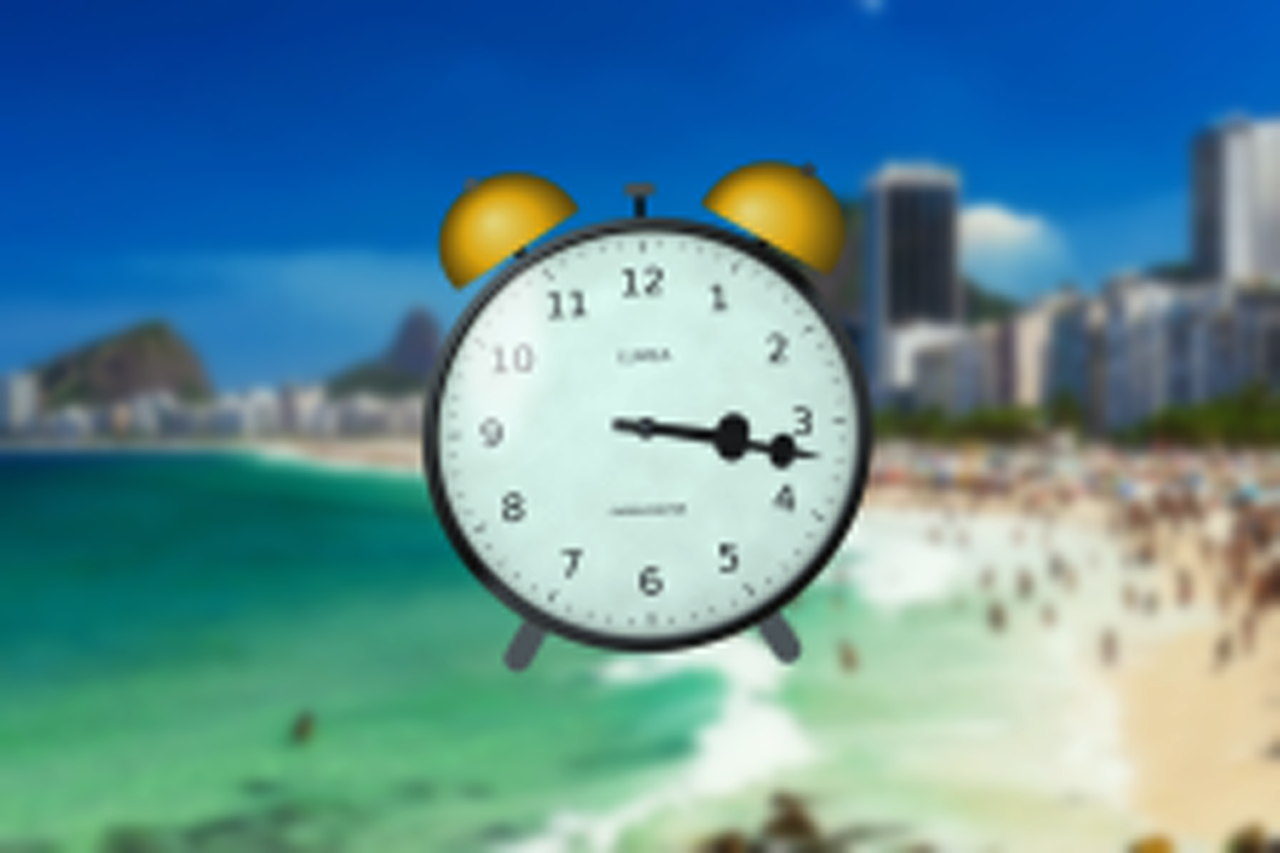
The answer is 3:17
